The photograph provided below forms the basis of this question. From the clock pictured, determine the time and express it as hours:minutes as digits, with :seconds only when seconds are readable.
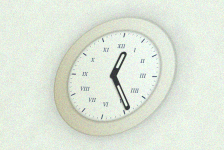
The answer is 12:24
